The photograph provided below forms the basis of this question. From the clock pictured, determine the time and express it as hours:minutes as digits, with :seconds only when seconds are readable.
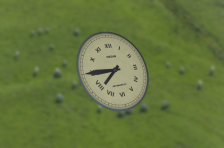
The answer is 7:45
